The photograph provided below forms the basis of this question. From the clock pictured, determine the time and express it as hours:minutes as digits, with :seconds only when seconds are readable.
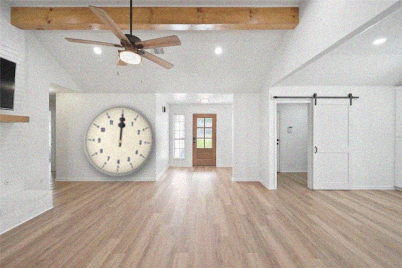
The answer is 12:00
